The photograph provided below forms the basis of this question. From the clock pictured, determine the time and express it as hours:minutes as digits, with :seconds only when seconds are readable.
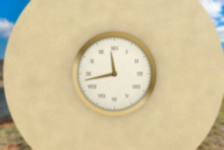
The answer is 11:43
